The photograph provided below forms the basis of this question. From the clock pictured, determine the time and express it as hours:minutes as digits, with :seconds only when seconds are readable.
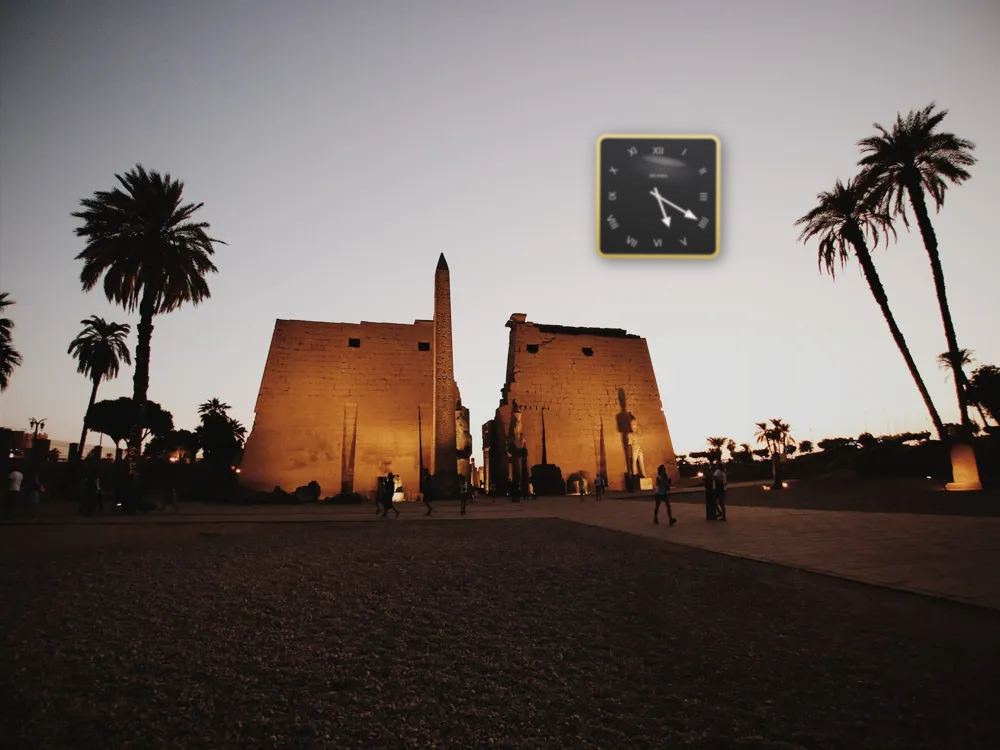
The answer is 5:20
